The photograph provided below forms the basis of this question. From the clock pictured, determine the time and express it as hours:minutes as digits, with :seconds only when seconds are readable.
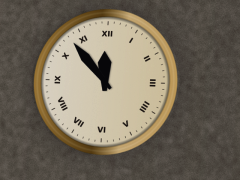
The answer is 11:53
